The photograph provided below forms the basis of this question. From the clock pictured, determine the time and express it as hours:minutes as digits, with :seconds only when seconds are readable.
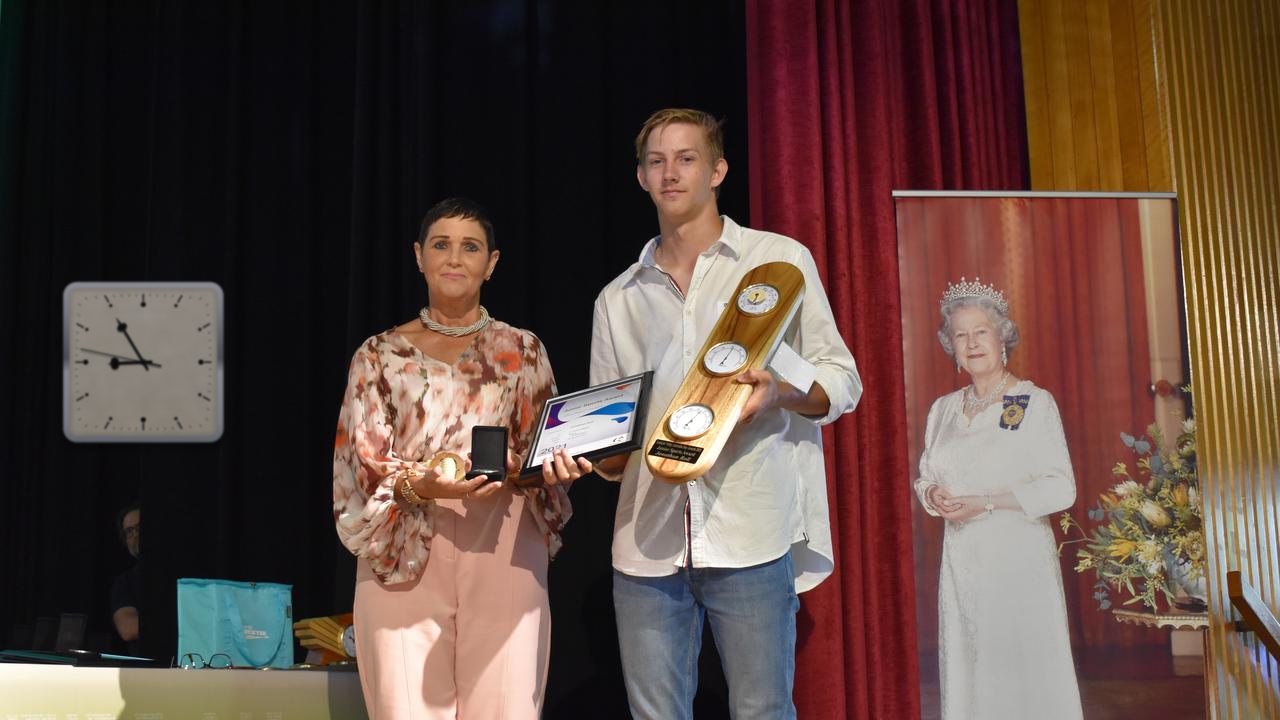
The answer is 8:54:47
